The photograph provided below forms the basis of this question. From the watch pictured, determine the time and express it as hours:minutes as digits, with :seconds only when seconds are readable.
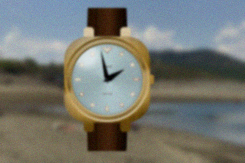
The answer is 1:58
